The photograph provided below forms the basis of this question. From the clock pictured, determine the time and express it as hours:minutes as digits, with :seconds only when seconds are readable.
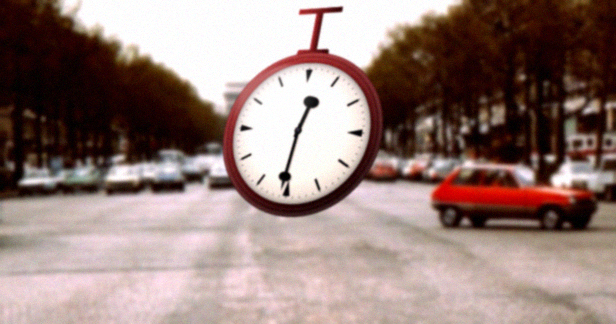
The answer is 12:31
